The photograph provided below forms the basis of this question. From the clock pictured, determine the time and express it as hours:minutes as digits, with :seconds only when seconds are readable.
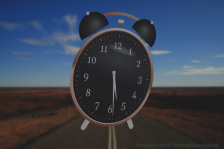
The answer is 5:29
